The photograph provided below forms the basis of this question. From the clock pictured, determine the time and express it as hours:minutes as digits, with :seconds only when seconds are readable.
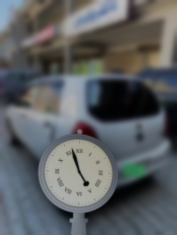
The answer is 4:57
